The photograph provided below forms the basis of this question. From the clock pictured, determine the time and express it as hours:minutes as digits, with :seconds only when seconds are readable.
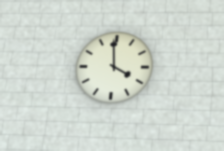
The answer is 3:59
